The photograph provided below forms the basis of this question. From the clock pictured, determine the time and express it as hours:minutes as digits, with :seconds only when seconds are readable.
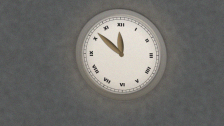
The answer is 11:52
